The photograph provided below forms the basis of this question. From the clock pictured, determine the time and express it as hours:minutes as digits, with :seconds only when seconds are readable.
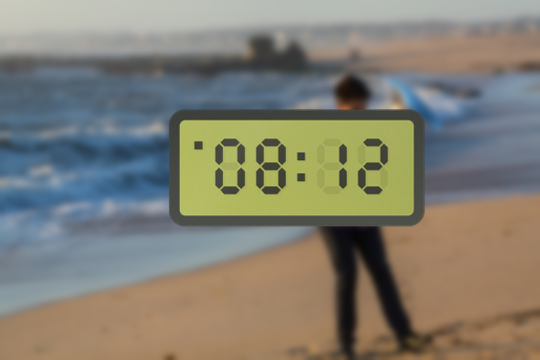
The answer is 8:12
